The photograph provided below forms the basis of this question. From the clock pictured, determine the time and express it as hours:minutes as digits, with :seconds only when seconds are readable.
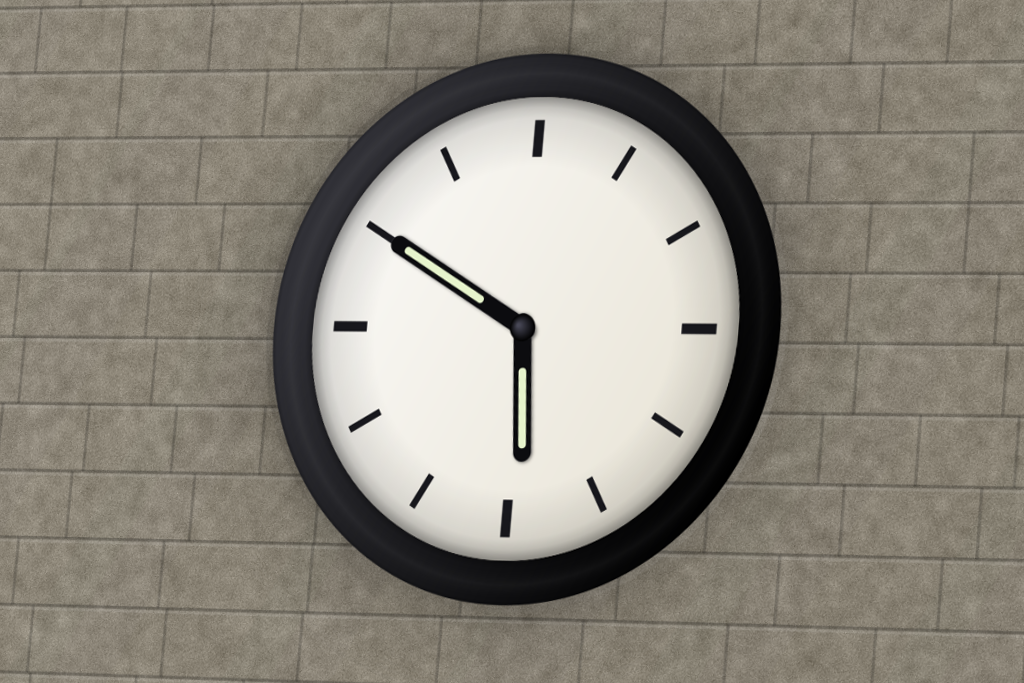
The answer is 5:50
